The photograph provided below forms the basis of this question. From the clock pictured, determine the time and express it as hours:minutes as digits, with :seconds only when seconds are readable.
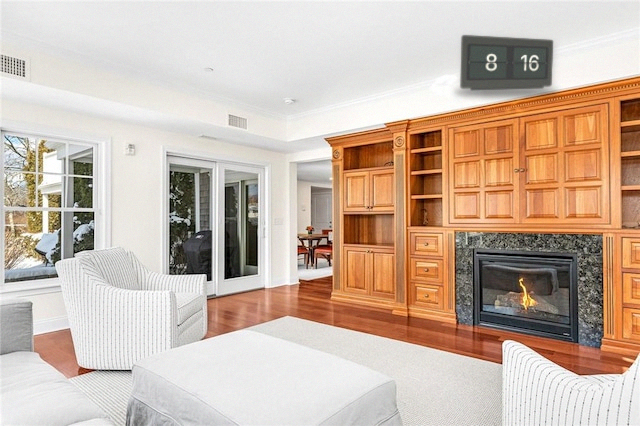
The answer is 8:16
